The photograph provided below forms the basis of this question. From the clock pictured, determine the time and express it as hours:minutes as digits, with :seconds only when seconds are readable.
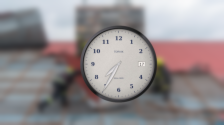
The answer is 7:35
